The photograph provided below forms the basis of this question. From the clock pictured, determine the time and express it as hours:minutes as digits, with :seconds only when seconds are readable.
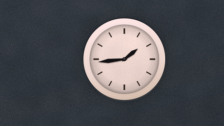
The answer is 1:44
